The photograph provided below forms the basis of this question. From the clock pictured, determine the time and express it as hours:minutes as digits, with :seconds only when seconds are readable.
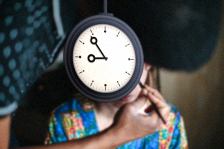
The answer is 8:54
